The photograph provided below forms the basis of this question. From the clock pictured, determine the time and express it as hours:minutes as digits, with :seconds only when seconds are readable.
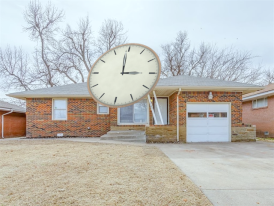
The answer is 2:59
